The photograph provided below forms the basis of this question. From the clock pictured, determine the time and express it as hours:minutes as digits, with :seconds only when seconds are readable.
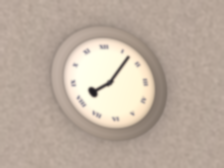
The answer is 8:07
